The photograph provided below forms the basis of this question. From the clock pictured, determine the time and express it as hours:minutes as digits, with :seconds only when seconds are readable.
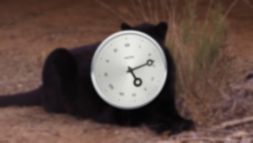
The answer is 5:13
